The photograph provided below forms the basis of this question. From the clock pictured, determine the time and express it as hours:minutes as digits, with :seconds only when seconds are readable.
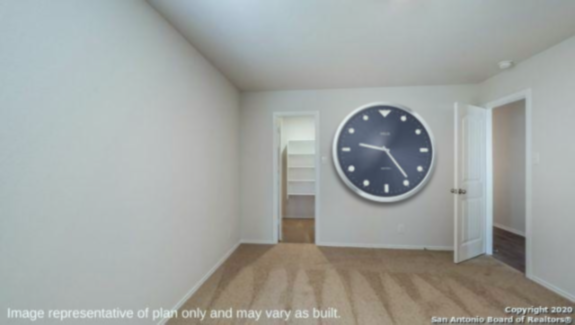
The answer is 9:24
